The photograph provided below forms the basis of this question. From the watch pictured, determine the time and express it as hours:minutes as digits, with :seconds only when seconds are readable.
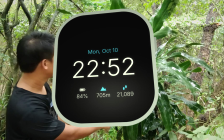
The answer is 22:52
